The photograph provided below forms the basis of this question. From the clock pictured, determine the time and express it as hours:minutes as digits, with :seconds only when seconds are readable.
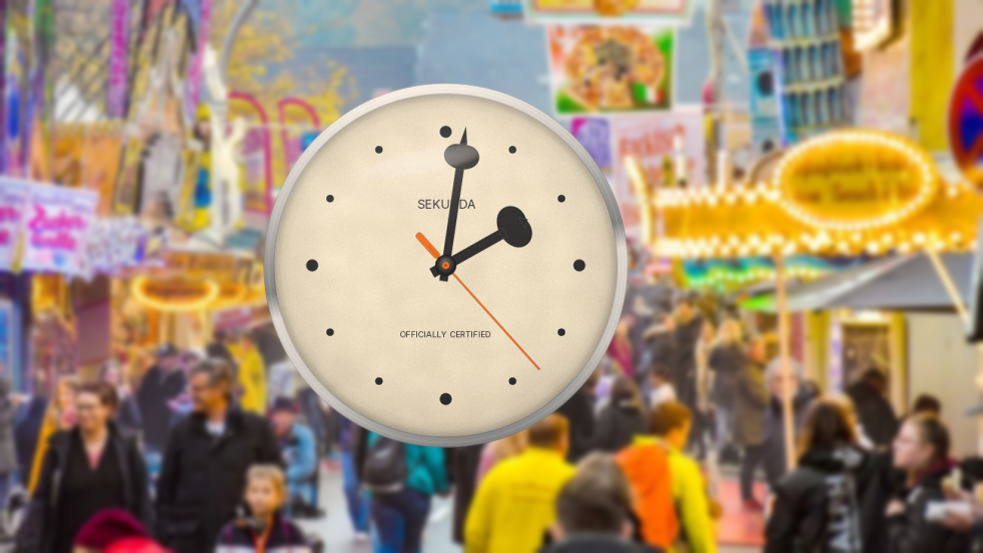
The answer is 2:01:23
